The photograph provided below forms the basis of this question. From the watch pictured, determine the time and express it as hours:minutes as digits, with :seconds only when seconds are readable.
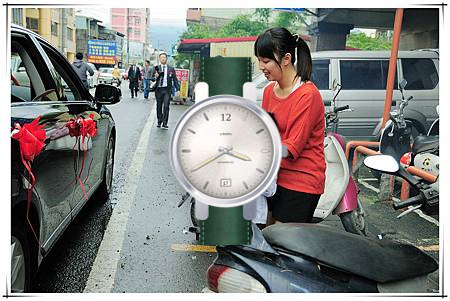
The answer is 3:40
